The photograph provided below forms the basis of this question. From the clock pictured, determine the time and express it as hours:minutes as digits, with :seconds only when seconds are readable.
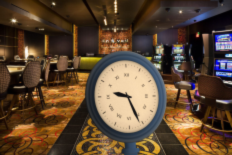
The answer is 9:26
